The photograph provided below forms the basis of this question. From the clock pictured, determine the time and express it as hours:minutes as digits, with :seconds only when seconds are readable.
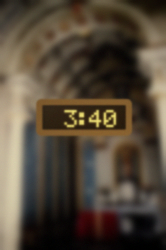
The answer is 3:40
